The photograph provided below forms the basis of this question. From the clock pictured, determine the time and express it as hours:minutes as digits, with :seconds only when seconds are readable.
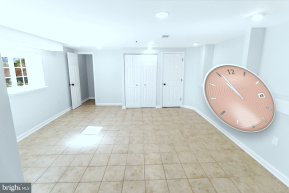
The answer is 10:56
